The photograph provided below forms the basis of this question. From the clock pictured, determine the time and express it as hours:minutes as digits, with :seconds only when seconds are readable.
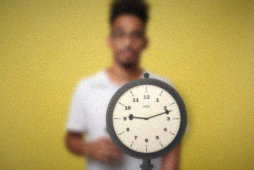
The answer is 9:12
